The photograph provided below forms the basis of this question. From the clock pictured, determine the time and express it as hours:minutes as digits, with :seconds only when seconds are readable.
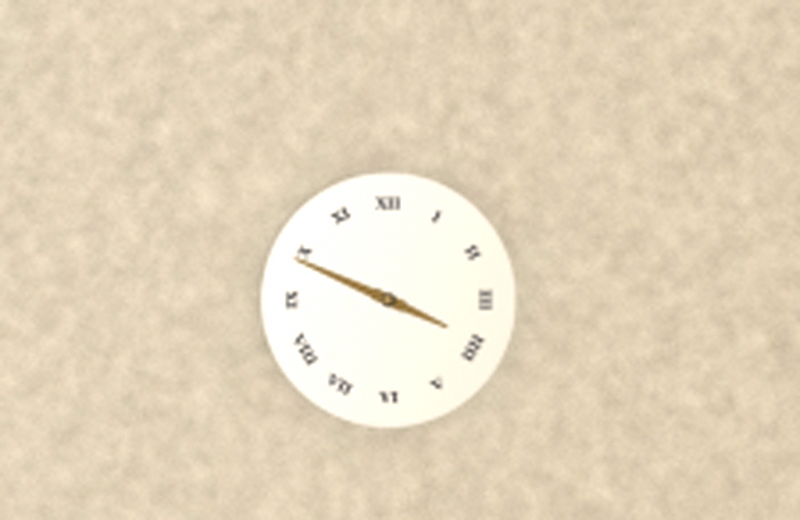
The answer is 3:49
